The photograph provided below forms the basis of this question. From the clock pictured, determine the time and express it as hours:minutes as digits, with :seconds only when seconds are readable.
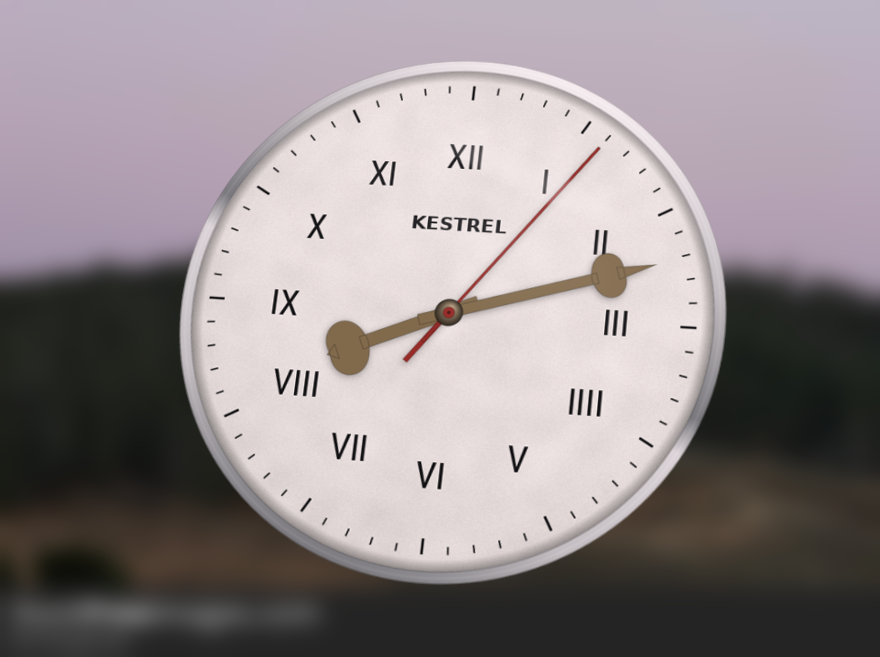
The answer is 8:12:06
